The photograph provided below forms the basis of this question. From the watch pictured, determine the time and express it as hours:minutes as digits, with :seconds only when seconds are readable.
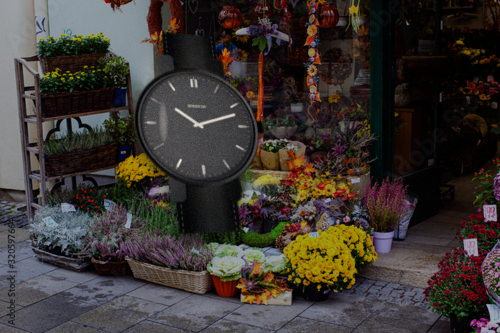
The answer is 10:12
